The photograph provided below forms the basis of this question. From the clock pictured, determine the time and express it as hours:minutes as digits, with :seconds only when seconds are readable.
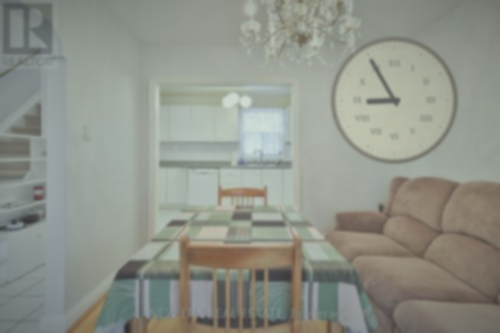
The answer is 8:55
